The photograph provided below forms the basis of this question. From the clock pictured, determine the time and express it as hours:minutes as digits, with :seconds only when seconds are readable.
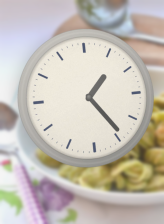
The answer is 1:24
